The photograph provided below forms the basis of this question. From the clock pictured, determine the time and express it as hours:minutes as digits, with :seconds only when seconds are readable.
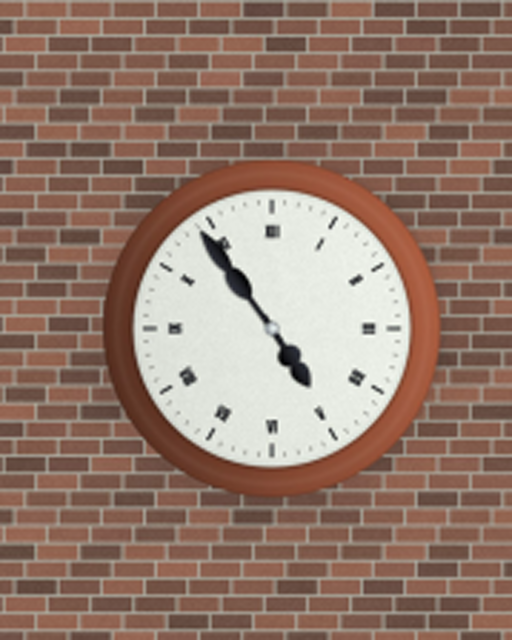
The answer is 4:54
